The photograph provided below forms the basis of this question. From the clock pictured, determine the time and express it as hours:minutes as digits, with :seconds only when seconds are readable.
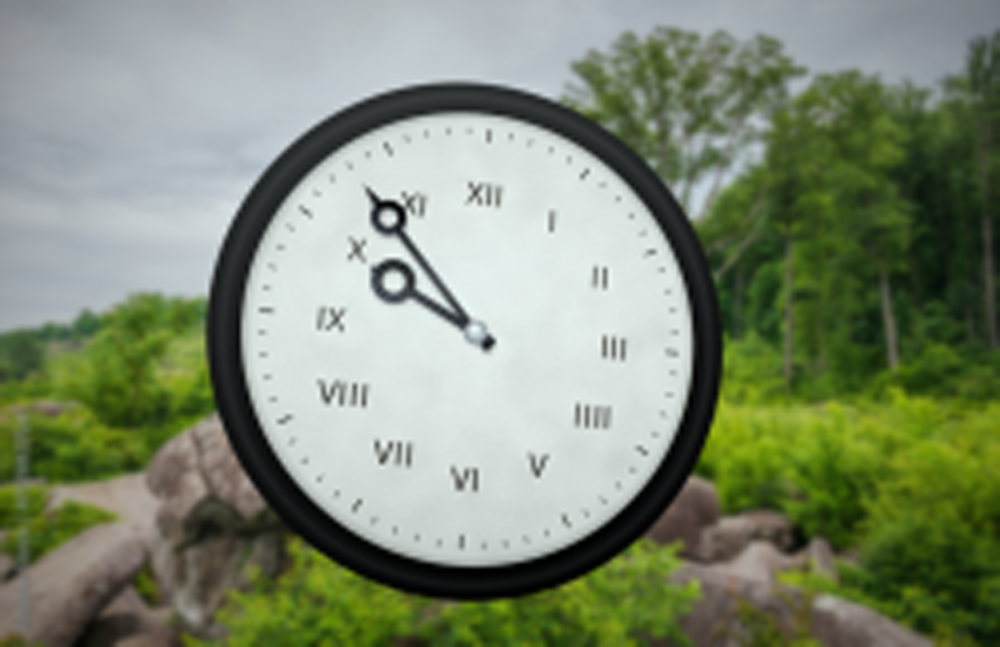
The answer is 9:53
